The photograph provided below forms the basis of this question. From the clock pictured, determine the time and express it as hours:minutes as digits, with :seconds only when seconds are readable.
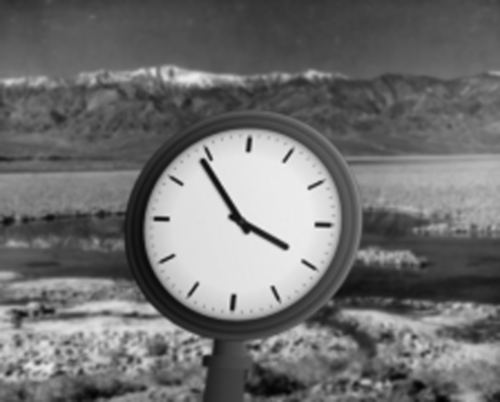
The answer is 3:54
